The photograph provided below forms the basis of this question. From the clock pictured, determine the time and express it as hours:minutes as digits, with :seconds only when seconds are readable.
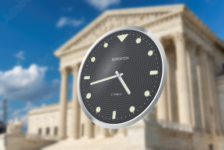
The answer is 4:43
